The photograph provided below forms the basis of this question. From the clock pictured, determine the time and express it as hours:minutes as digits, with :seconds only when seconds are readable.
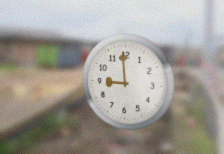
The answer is 8:59
